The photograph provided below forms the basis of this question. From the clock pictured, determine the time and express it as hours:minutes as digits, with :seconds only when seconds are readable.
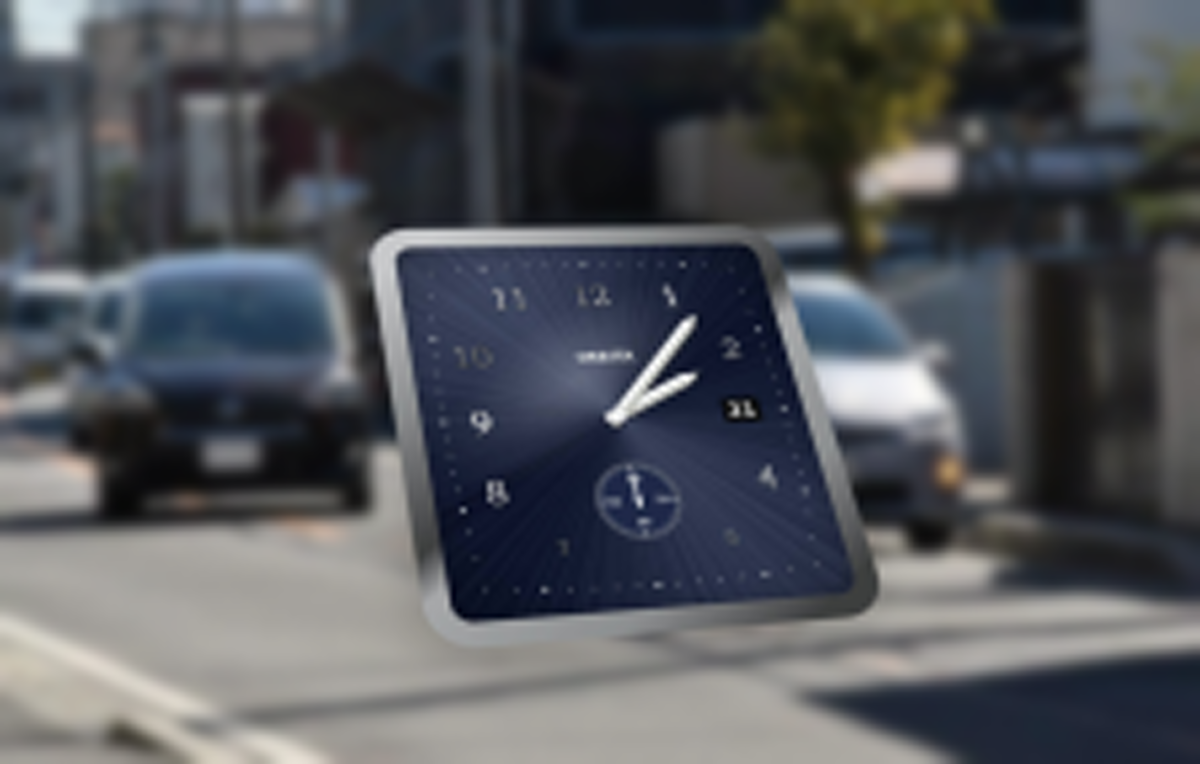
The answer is 2:07
